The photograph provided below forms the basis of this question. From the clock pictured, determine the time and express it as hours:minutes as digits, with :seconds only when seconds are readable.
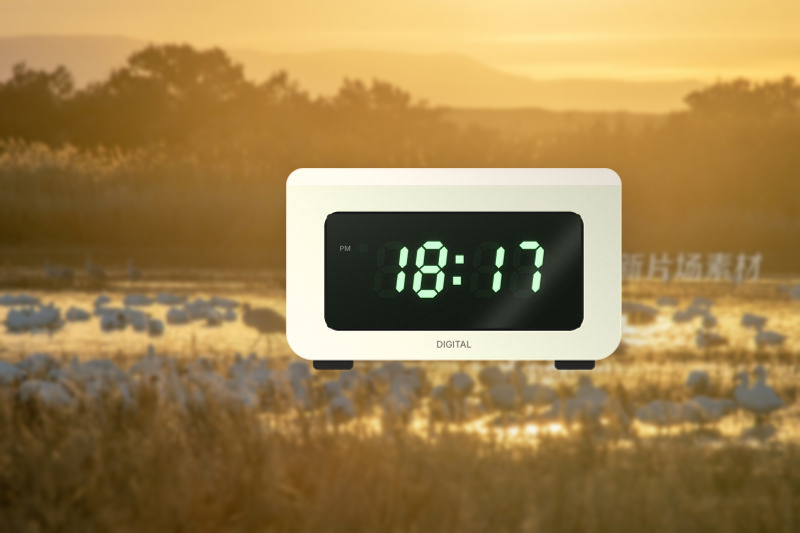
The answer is 18:17
